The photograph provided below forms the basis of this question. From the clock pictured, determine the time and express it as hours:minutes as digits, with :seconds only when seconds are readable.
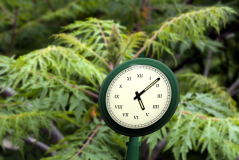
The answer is 5:08
